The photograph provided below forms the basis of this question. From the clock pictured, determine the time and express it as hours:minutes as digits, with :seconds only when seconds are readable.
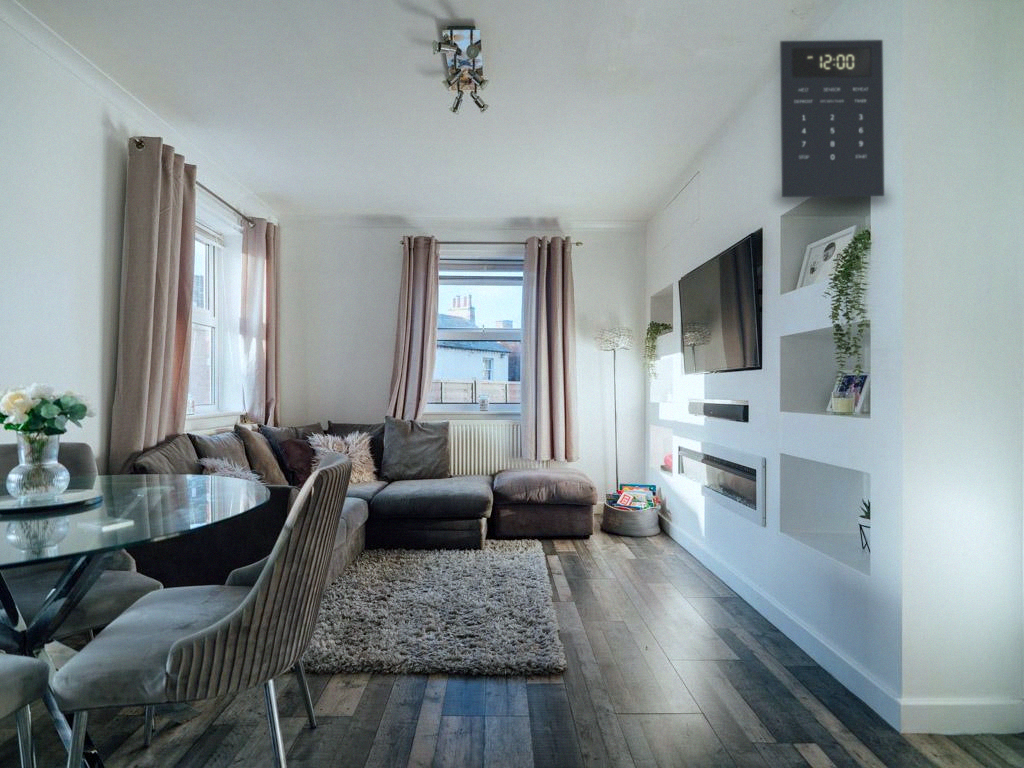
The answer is 12:00
